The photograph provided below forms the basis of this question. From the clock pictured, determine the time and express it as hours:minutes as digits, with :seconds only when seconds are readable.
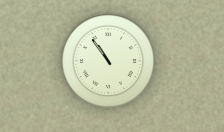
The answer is 10:54
